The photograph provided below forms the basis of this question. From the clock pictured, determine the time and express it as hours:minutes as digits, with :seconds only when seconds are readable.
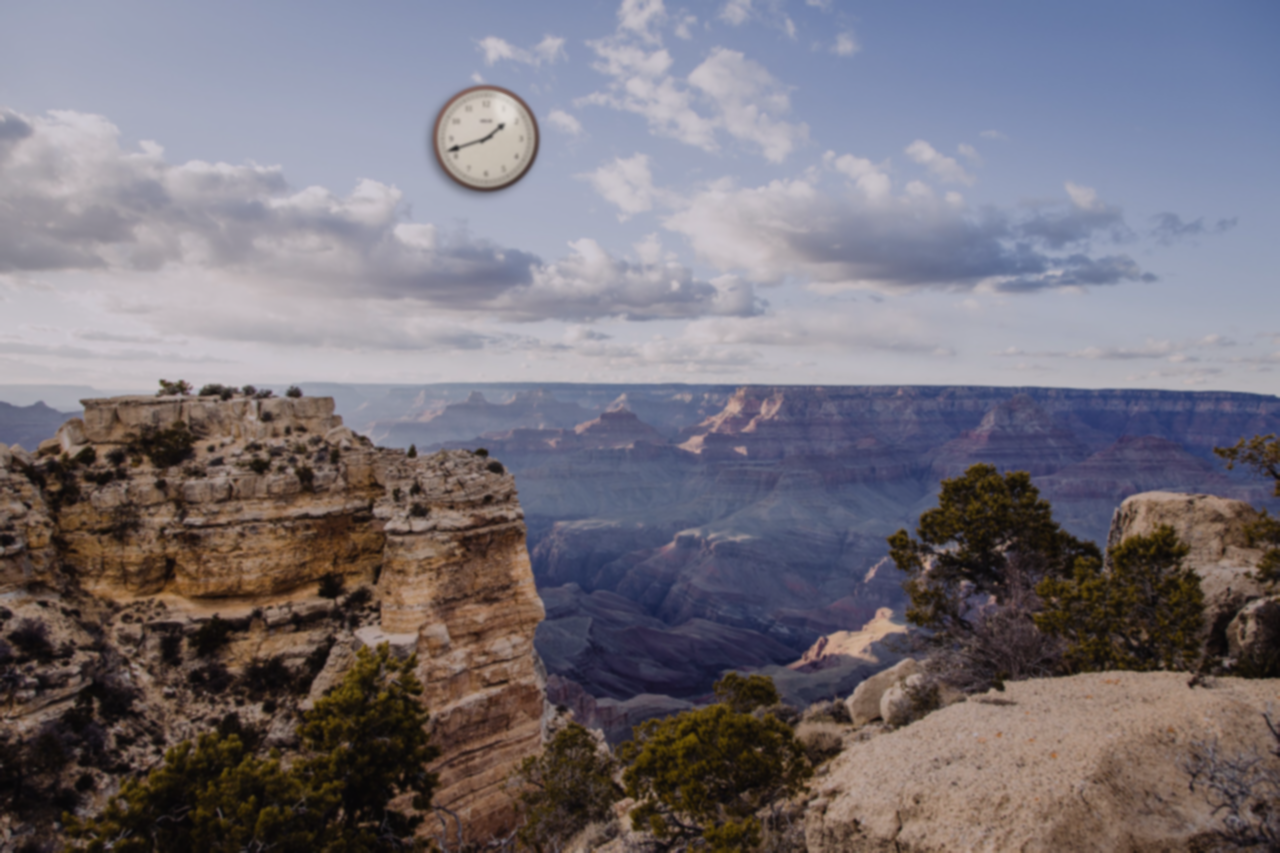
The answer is 1:42
